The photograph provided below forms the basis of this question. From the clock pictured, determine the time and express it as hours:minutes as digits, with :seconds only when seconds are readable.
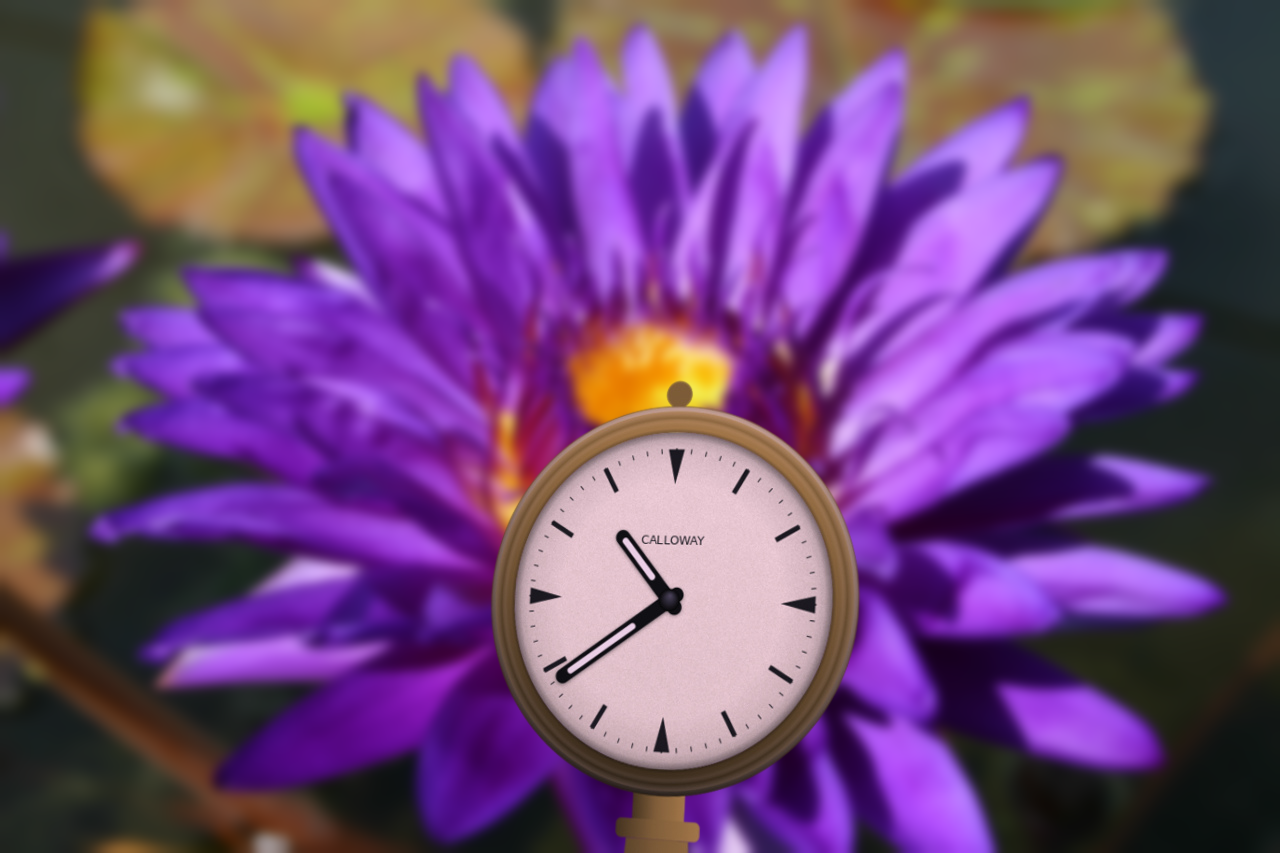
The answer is 10:39
